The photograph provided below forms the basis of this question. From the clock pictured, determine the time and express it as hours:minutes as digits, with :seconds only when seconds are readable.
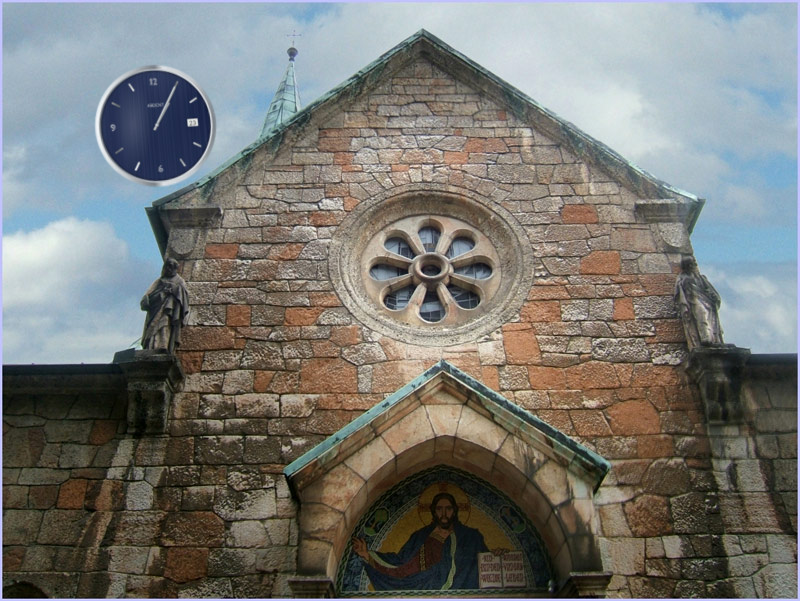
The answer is 1:05
